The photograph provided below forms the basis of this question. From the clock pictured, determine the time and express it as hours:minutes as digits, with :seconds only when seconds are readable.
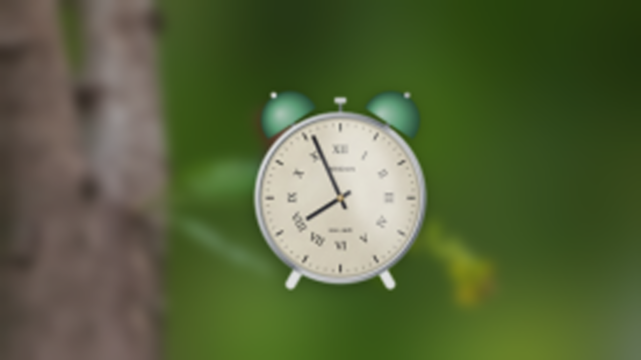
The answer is 7:56
